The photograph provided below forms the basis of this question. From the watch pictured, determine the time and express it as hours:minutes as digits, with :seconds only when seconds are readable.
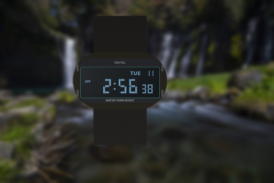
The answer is 2:56:38
